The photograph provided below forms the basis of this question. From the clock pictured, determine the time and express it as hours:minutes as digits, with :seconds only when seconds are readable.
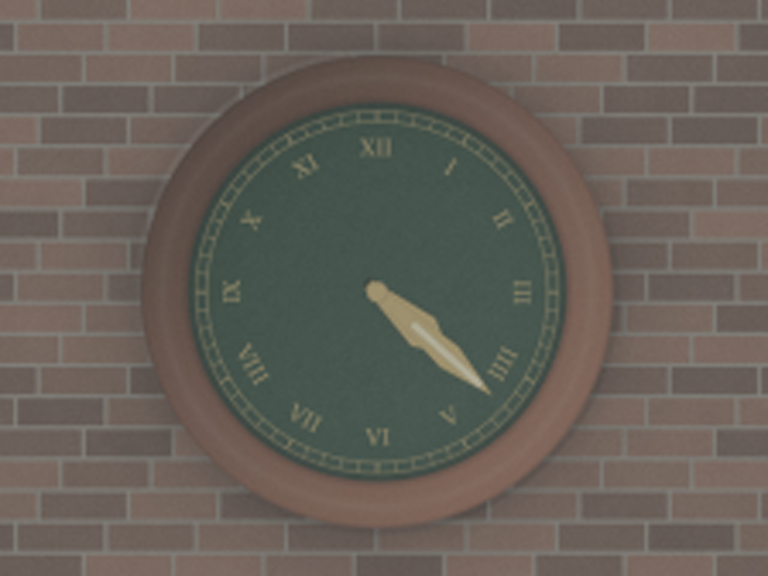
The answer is 4:22
